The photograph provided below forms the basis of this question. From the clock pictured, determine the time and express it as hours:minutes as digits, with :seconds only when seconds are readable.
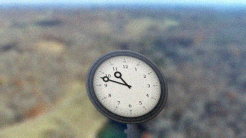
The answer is 10:48
